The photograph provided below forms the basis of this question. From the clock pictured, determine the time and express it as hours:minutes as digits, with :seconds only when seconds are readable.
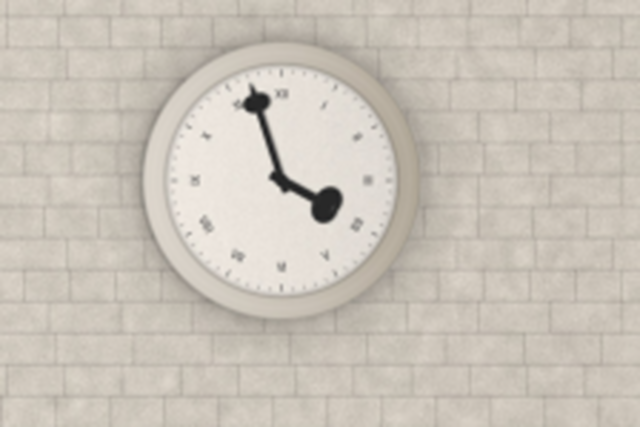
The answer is 3:57
